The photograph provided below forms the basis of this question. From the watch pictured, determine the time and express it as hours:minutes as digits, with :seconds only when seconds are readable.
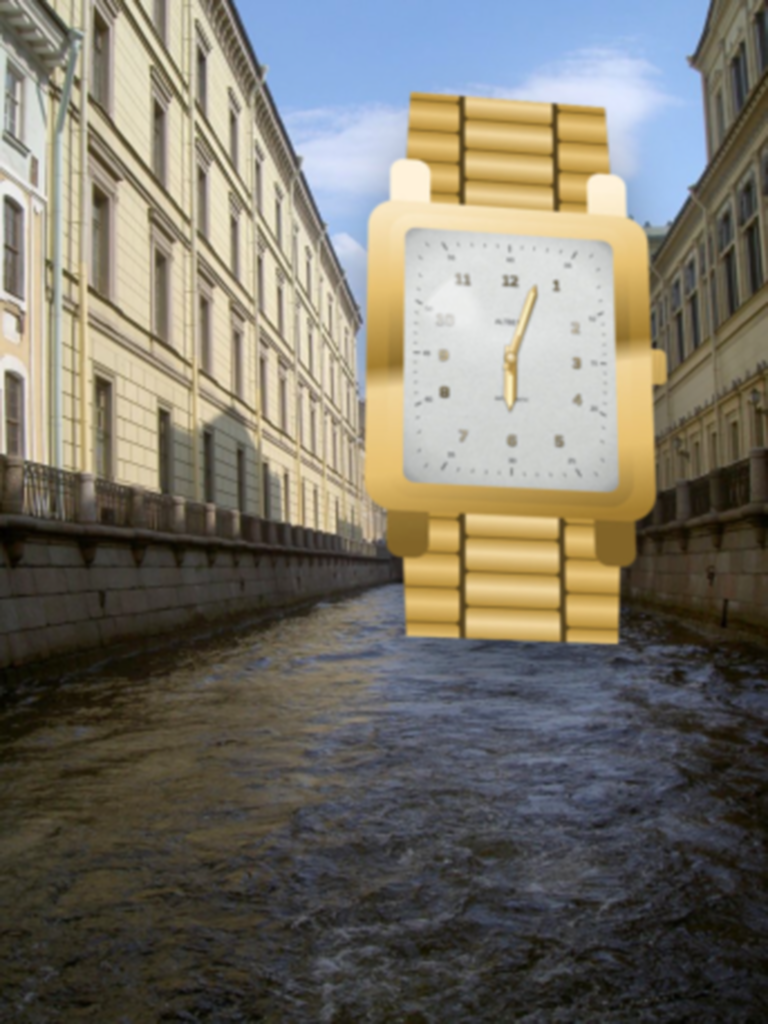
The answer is 6:03
